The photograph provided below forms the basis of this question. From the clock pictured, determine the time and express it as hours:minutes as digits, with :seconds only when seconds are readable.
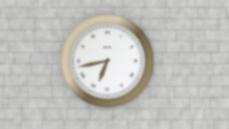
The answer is 6:43
